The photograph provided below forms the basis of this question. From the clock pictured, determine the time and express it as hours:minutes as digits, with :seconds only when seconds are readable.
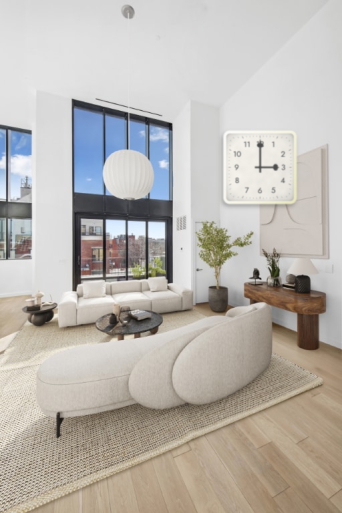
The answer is 3:00
